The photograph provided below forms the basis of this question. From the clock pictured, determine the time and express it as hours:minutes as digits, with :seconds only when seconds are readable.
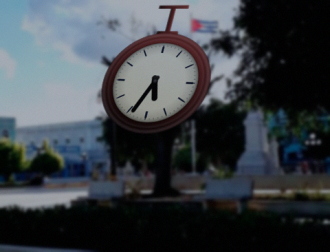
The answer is 5:34
